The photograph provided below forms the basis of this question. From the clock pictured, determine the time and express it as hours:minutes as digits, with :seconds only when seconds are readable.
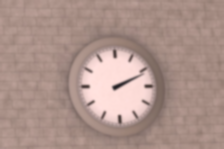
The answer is 2:11
